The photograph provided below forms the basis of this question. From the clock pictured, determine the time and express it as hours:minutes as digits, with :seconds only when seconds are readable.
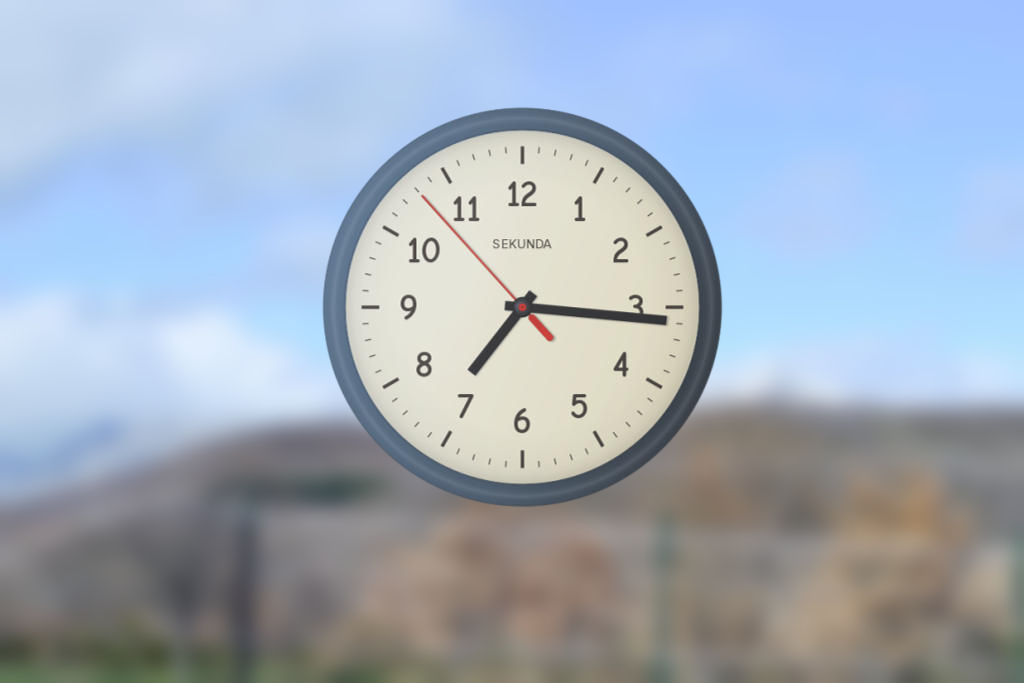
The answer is 7:15:53
